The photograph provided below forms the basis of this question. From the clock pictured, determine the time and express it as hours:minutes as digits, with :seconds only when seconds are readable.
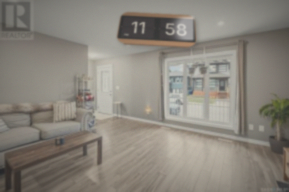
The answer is 11:58
